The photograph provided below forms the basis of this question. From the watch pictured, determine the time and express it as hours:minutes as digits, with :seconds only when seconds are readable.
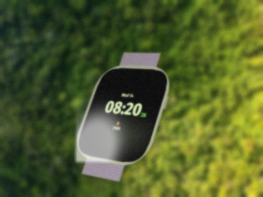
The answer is 8:20
